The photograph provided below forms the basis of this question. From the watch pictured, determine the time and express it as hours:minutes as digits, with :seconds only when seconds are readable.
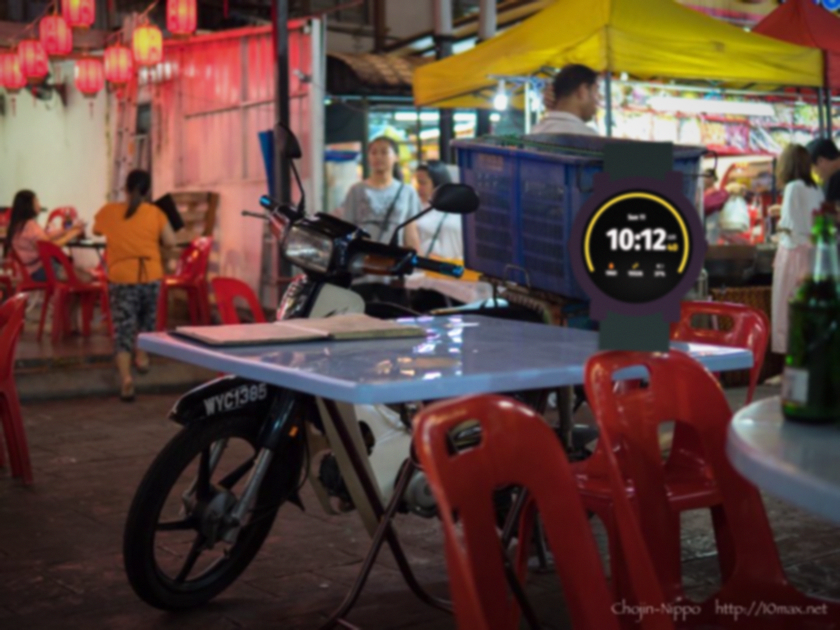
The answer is 10:12
